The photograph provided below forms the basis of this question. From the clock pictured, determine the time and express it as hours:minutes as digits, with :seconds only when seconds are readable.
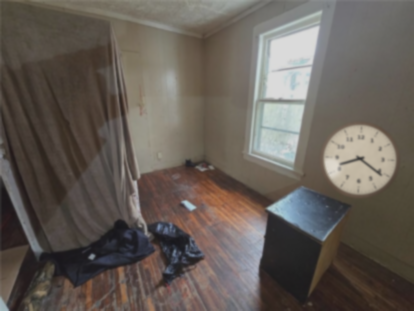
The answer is 8:21
